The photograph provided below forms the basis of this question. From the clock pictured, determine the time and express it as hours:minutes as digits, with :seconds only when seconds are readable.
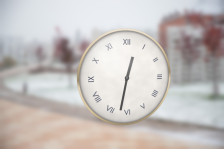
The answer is 12:32
